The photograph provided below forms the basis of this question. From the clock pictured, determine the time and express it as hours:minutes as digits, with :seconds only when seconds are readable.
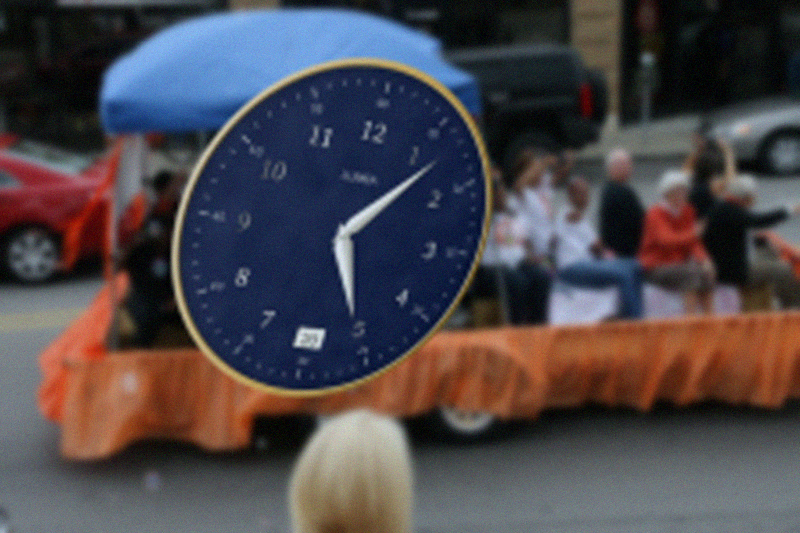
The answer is 5:07
